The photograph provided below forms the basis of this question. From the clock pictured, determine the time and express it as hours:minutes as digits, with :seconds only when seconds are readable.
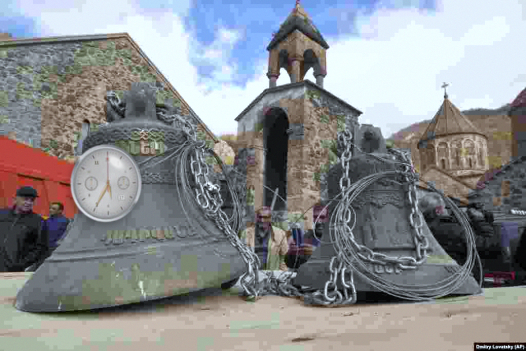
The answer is 5:35
